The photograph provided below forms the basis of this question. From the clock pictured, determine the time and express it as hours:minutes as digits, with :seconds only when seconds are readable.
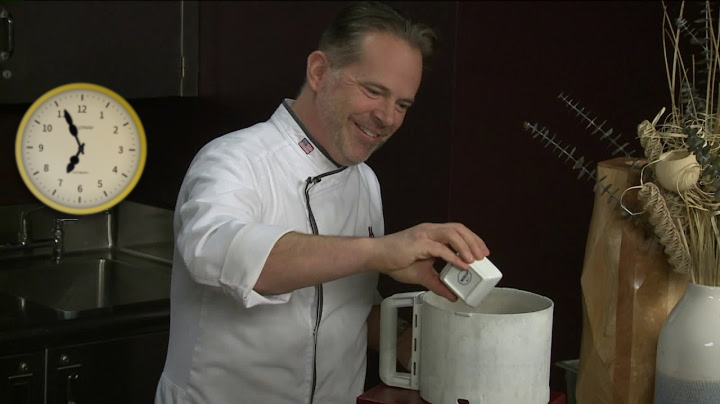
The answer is 6:56
